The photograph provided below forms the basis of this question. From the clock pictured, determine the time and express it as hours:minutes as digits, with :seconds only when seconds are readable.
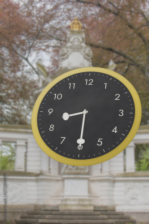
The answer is 8:30
